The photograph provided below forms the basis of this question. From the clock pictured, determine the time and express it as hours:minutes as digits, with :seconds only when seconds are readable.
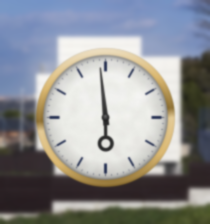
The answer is 5:59
